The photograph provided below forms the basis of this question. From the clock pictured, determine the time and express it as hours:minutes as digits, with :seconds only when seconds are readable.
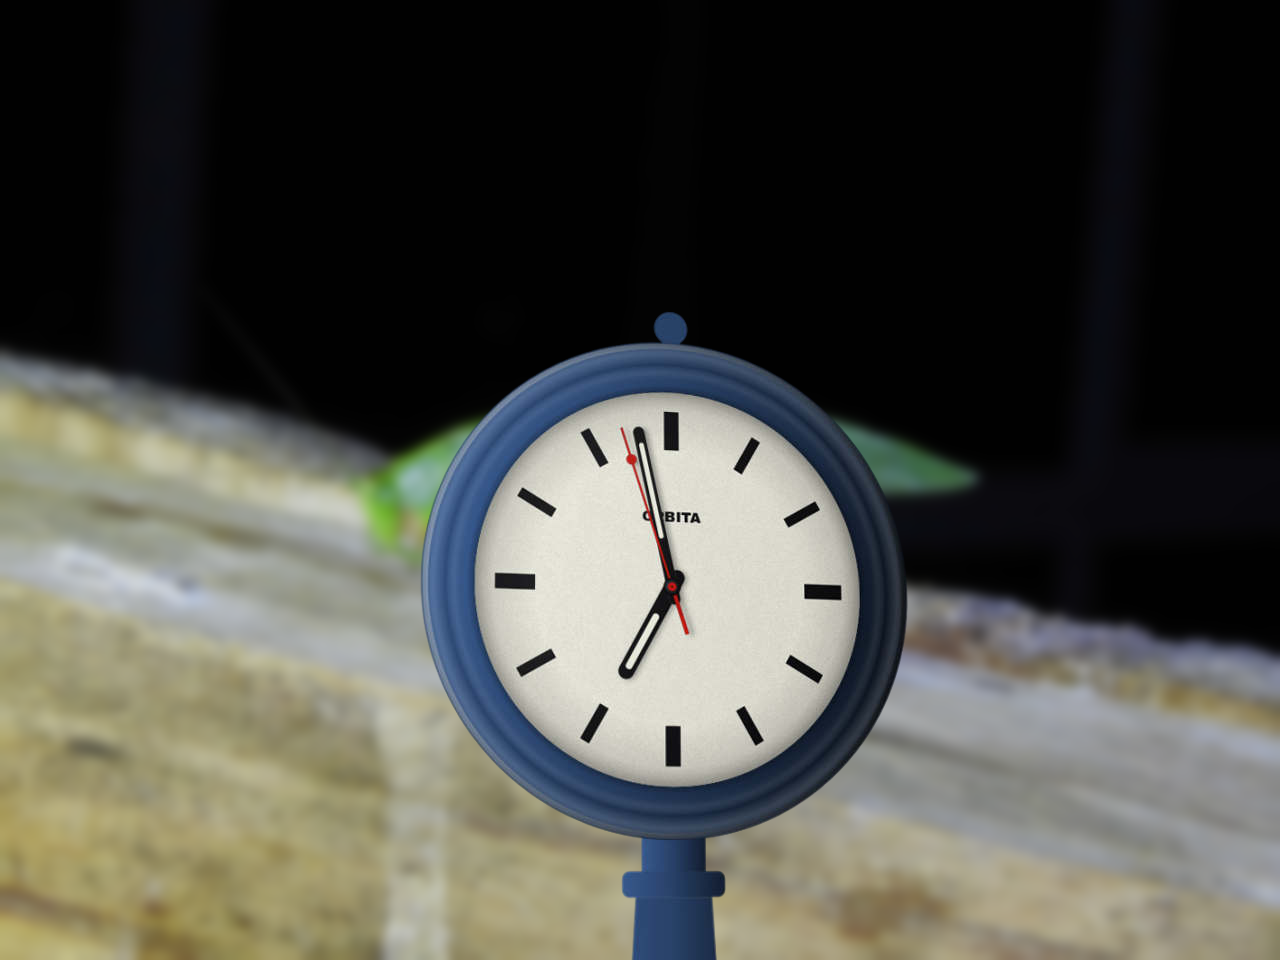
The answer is 6:57:57
